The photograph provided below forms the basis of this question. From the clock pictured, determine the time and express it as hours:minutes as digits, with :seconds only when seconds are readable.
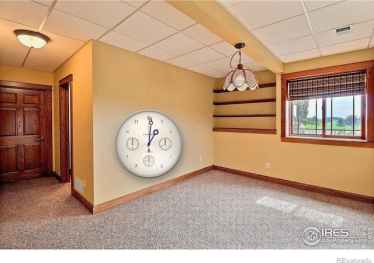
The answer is 1:01
